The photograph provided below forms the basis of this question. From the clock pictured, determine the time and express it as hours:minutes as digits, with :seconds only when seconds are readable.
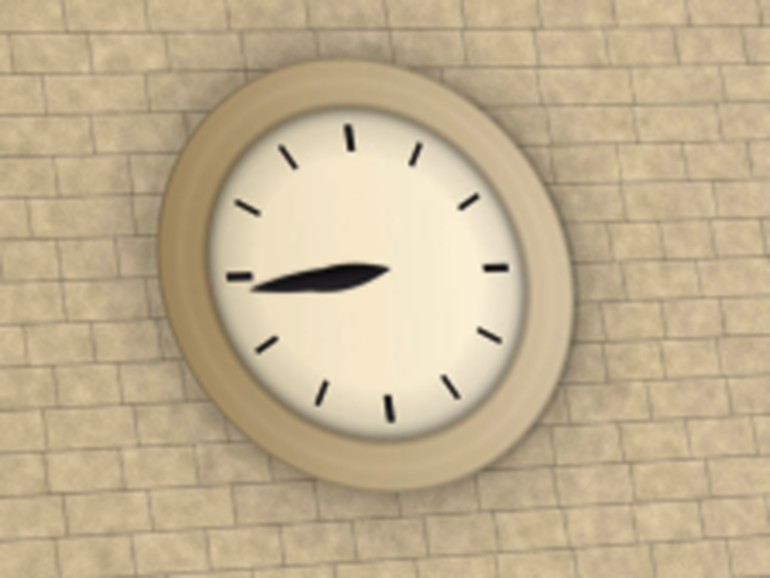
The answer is 8:44
